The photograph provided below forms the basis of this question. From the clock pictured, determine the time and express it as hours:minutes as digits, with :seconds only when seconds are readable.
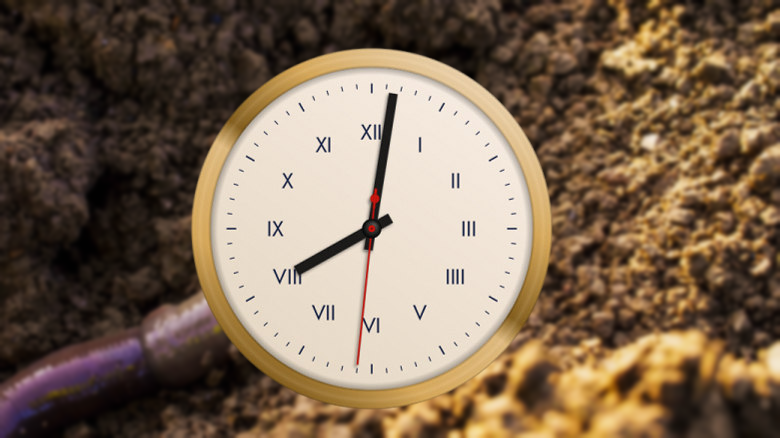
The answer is 8:01:31
